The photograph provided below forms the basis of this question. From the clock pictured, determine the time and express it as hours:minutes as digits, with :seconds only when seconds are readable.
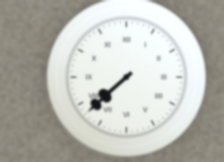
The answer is 7:38
